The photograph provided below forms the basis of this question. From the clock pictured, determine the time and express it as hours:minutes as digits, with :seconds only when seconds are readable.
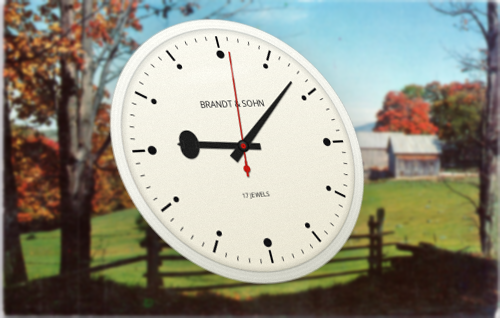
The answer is 9:08:01
